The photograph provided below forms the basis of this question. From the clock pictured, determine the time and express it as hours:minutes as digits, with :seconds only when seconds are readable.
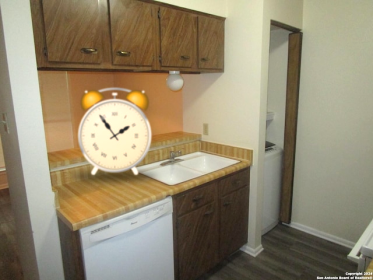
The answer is 1:54
